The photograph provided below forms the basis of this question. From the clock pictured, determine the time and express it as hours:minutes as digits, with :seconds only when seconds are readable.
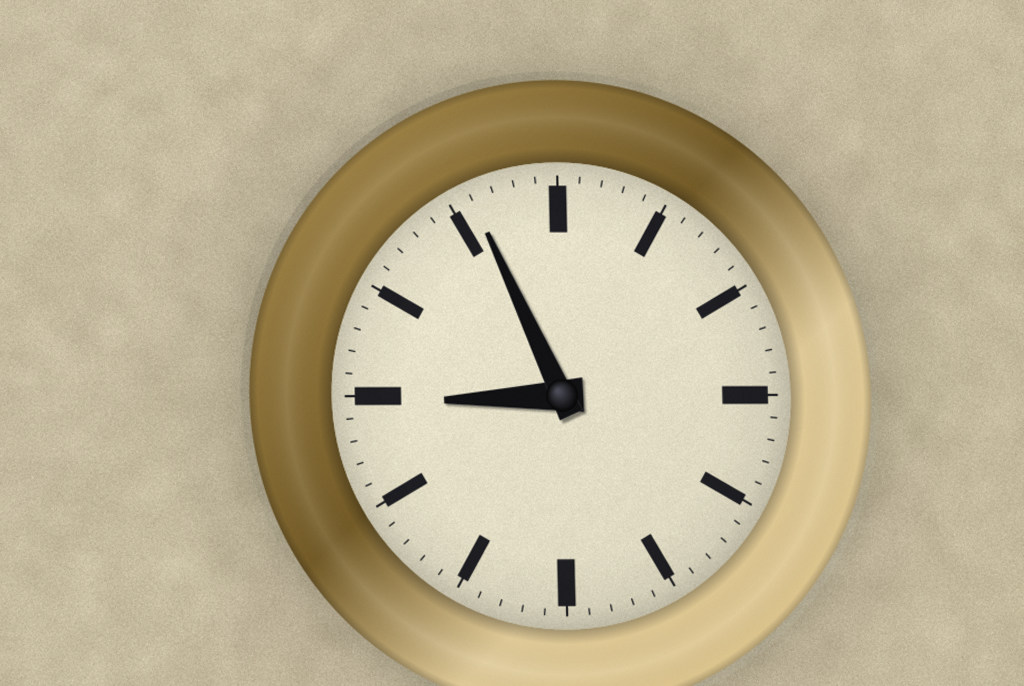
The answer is 8:56
